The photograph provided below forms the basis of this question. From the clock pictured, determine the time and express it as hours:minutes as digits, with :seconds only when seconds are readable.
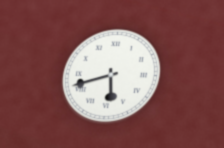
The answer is 5:42
